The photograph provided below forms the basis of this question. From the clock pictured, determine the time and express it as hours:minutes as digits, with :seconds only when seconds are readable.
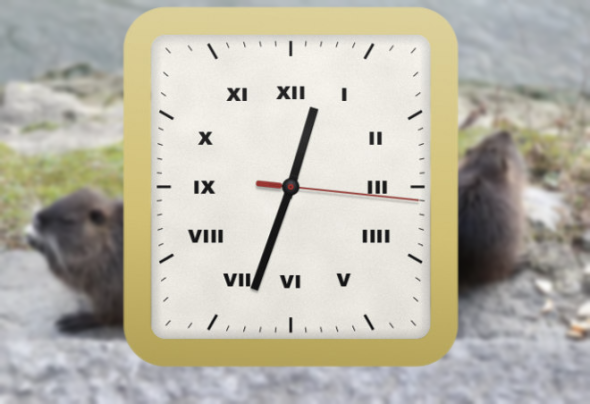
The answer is 12:33:16
